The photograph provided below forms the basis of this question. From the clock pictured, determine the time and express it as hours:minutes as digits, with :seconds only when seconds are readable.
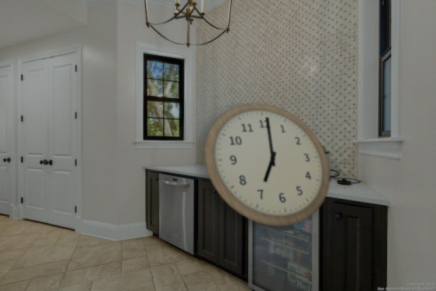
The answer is 7:01
